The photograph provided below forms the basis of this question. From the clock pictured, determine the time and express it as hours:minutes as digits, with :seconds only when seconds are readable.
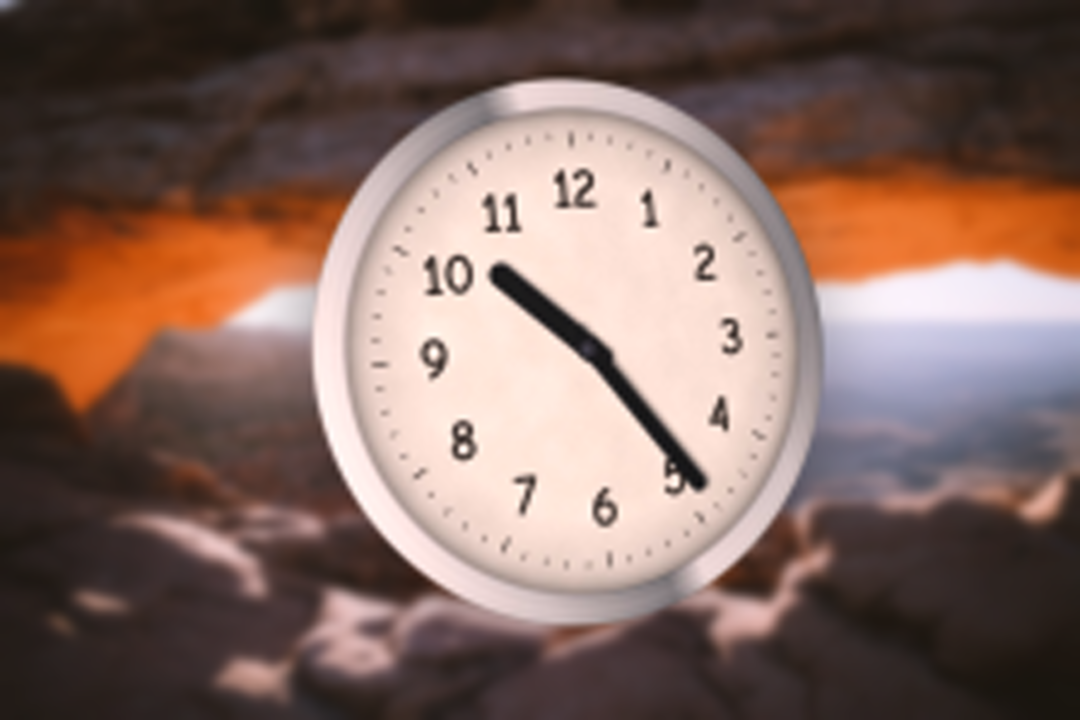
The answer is 10:24
